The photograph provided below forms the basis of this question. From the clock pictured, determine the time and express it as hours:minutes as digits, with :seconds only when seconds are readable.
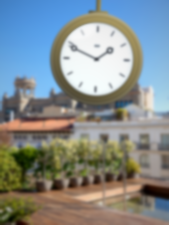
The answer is 1:49
